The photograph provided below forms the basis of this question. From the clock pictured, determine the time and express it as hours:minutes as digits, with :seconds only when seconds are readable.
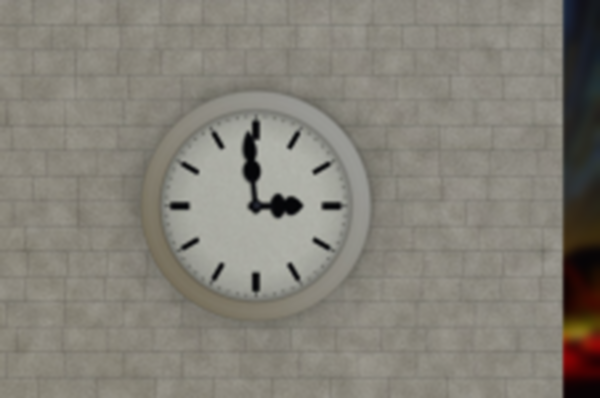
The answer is 2:59
